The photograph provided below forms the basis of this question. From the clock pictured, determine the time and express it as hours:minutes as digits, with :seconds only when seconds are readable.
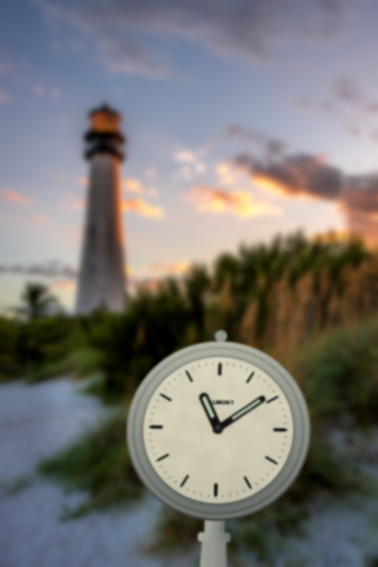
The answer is 11:09
